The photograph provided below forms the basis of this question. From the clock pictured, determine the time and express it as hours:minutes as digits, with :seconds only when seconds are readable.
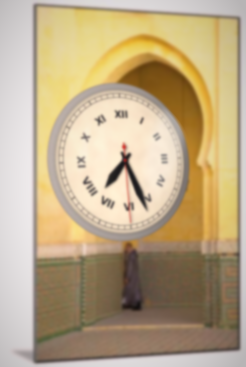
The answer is 7:26:30
